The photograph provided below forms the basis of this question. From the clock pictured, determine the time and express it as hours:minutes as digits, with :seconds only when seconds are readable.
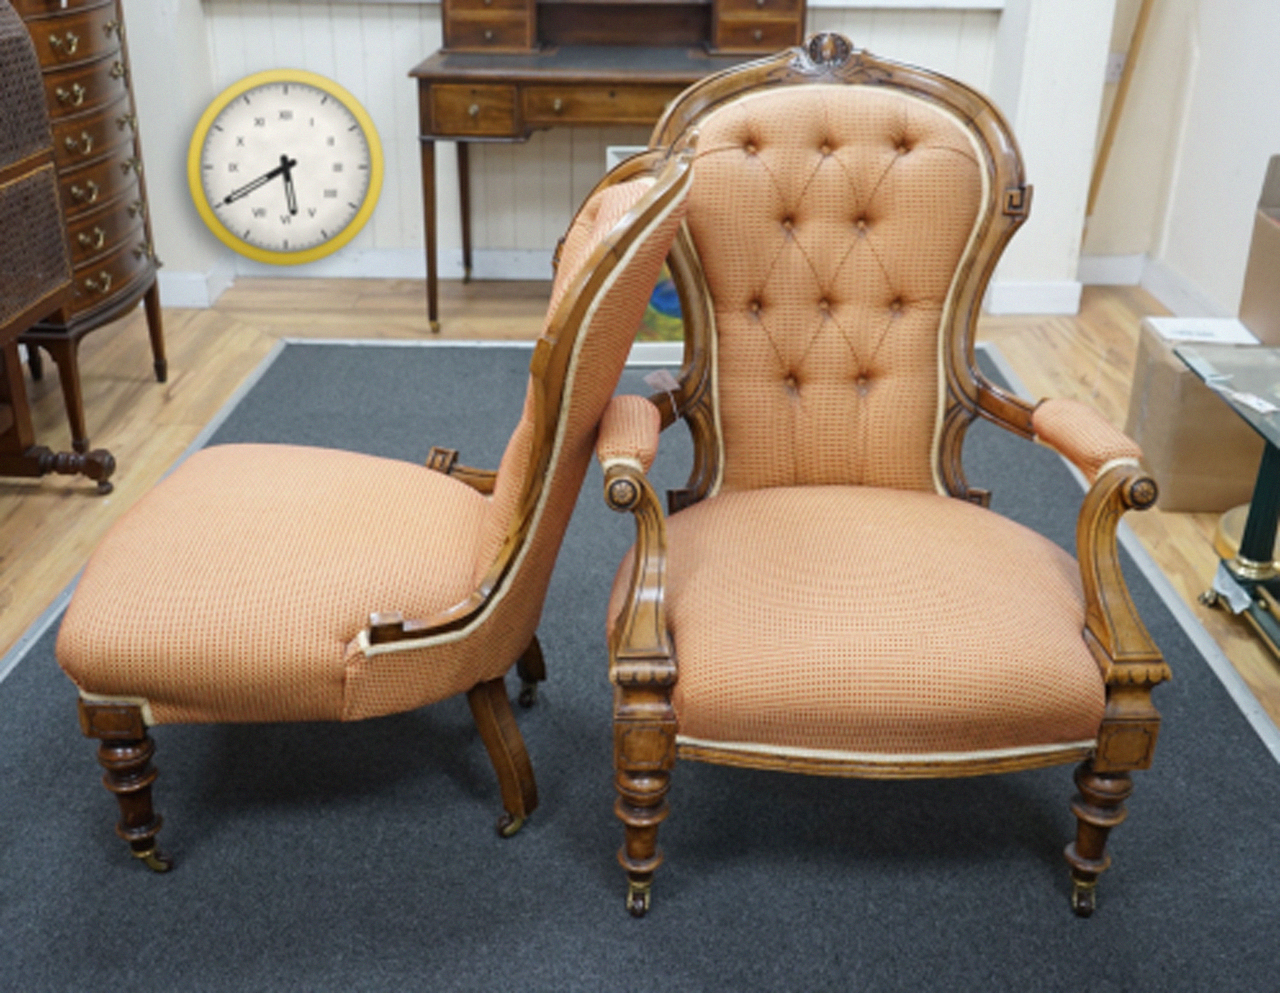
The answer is 5:40
